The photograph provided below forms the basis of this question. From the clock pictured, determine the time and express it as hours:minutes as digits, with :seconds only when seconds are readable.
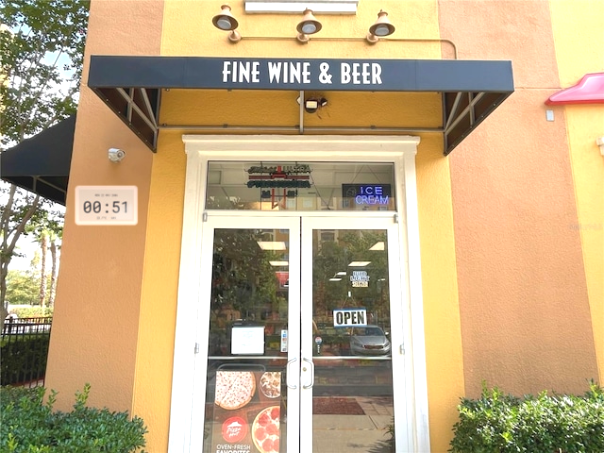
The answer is 0:51
